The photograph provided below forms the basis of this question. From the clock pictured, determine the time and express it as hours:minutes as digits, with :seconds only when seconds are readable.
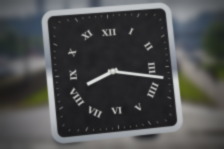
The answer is 8:17
